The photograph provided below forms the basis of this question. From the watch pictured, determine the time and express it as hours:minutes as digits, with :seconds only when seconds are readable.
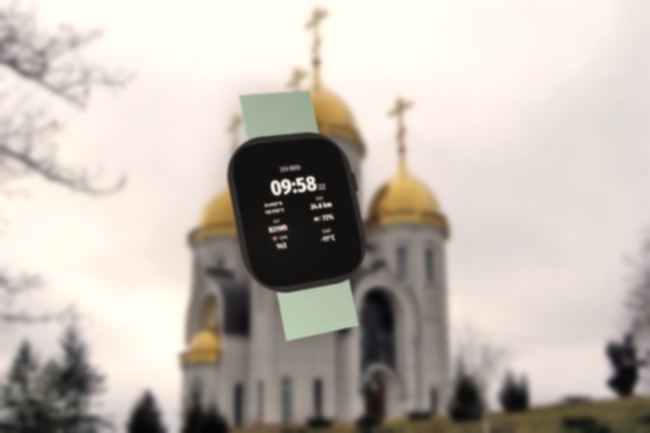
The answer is 9:58
